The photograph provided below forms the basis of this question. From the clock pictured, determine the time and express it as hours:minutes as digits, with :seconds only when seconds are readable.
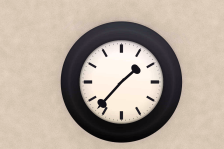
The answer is 1:37
